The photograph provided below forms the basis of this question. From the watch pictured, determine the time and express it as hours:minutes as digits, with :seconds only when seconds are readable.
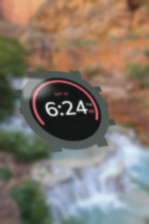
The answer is 6:24
